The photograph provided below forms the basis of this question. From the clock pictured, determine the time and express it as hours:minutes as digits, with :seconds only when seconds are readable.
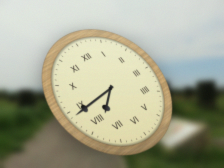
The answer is 7:44
